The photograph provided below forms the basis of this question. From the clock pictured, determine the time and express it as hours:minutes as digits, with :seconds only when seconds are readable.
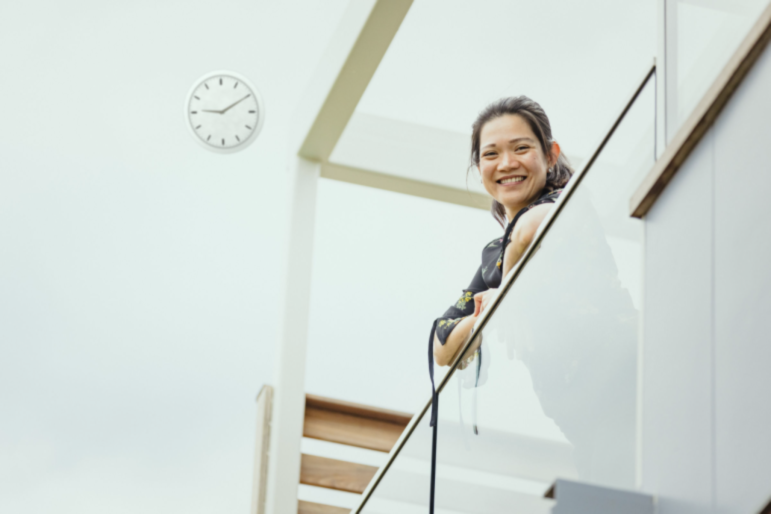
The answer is 9:10
